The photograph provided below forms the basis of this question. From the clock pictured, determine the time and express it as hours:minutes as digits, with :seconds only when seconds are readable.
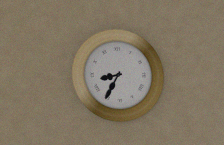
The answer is 8:35
